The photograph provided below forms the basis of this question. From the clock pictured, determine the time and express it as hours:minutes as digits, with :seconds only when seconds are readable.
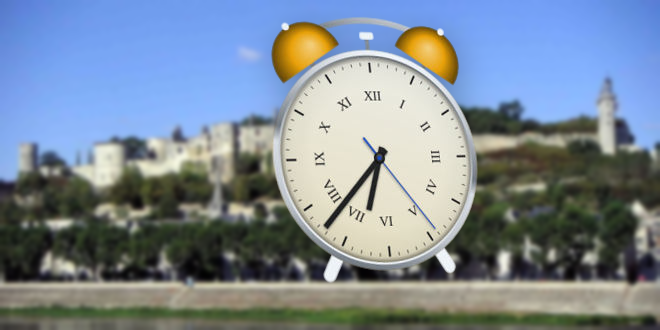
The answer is 6:37:24
